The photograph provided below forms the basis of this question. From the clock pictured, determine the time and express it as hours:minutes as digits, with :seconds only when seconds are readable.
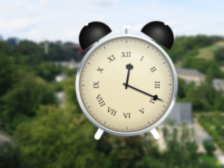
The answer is 12:19
